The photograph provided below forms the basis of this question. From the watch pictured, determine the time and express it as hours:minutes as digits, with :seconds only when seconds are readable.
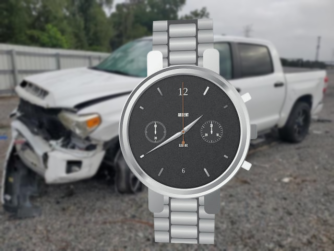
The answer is 1:40
